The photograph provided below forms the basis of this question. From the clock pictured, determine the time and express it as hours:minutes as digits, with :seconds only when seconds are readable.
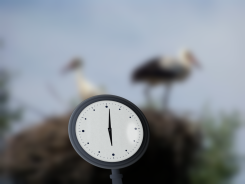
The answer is 6:01
